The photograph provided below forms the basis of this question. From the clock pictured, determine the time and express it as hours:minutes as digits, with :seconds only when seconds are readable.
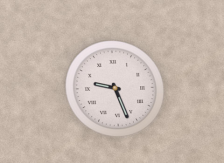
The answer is 9:27
